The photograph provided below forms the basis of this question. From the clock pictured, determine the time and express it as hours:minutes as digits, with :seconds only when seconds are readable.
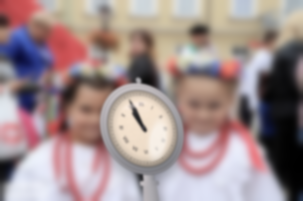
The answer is 10:56
